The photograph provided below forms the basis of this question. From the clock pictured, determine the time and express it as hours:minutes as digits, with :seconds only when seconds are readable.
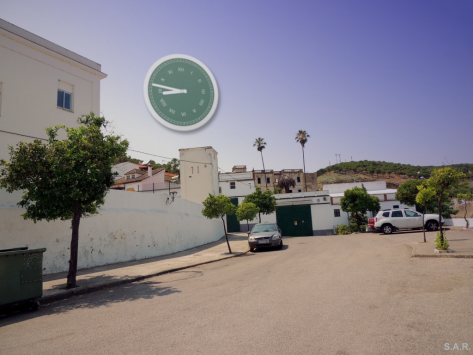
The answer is 8:47
